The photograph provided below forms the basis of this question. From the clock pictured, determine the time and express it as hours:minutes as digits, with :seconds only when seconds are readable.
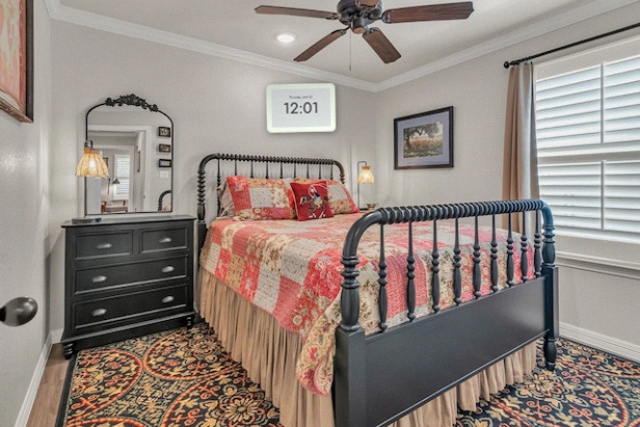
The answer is 12:01
